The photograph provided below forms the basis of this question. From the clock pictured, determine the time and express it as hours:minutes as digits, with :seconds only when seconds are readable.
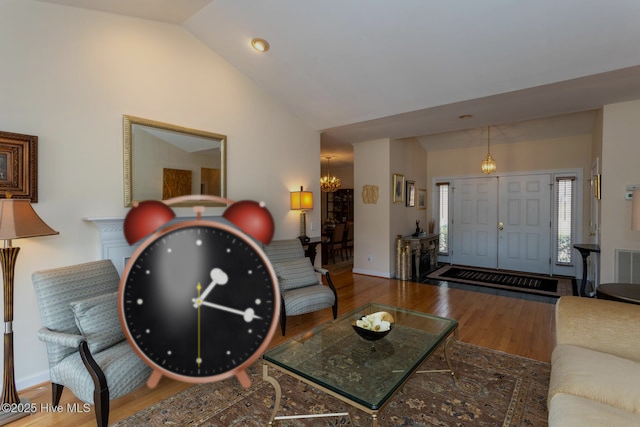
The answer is 1:17:30
